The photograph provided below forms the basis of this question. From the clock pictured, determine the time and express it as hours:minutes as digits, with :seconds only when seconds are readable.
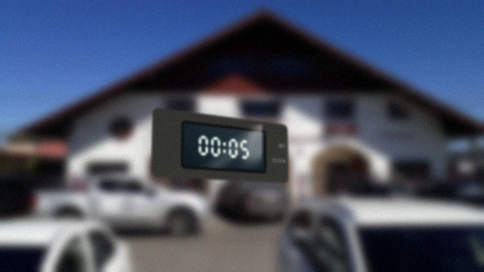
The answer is 0:05
